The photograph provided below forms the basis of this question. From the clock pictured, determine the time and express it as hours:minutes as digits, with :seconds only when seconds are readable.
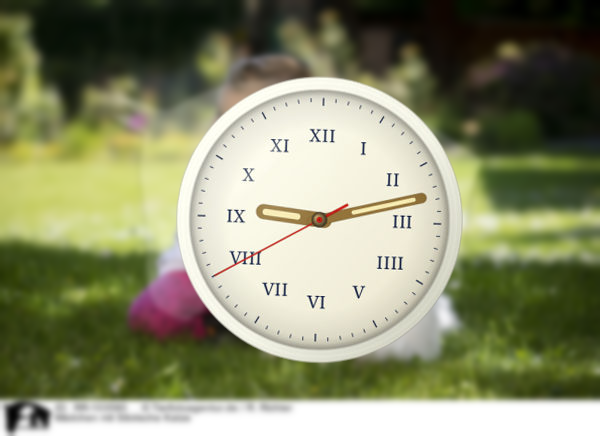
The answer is 9:12:40
